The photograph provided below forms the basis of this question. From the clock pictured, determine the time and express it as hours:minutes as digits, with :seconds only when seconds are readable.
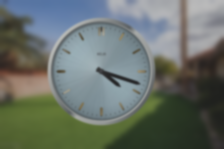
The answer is 4:18
